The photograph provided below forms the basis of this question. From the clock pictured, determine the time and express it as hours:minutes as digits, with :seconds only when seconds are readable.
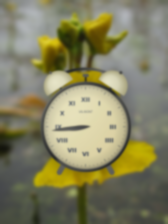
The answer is 8:44
